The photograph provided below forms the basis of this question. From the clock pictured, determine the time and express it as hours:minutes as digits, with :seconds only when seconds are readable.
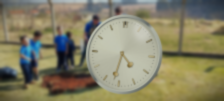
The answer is 4:32
